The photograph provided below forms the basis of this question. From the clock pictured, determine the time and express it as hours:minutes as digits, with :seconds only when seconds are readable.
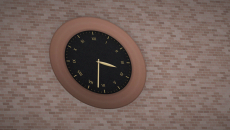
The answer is 3:32
